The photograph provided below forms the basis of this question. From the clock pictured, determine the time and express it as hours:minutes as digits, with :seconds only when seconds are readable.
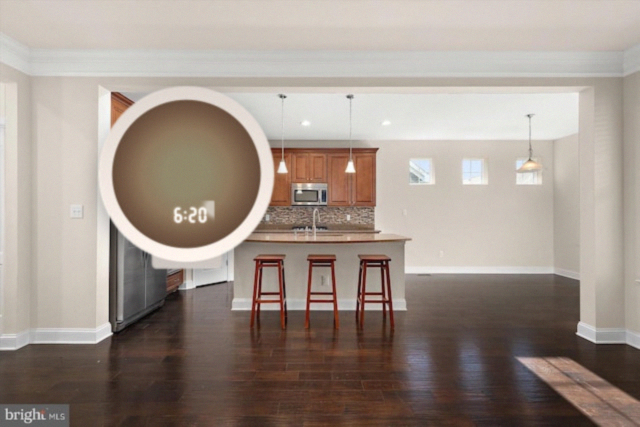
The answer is 6:20
